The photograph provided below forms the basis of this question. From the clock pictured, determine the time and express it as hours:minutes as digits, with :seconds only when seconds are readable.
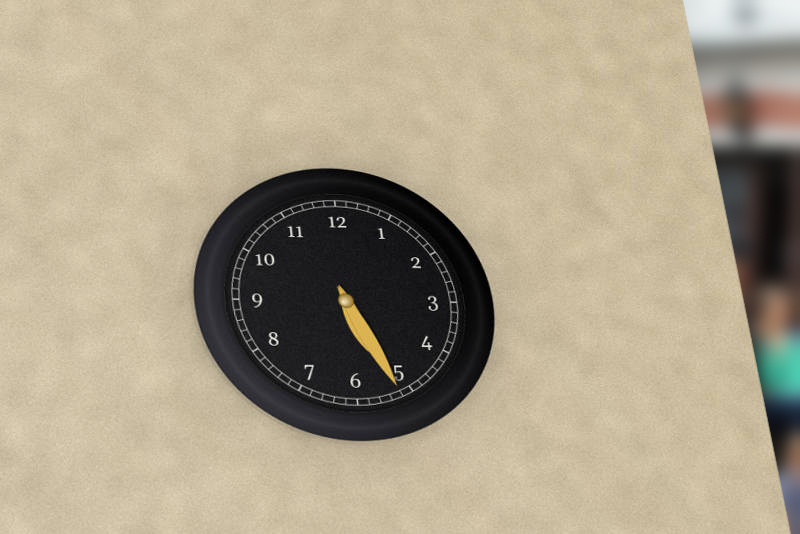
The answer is 5:26
